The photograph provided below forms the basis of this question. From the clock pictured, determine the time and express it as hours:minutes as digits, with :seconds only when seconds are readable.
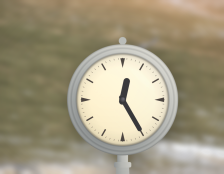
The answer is 12:25
